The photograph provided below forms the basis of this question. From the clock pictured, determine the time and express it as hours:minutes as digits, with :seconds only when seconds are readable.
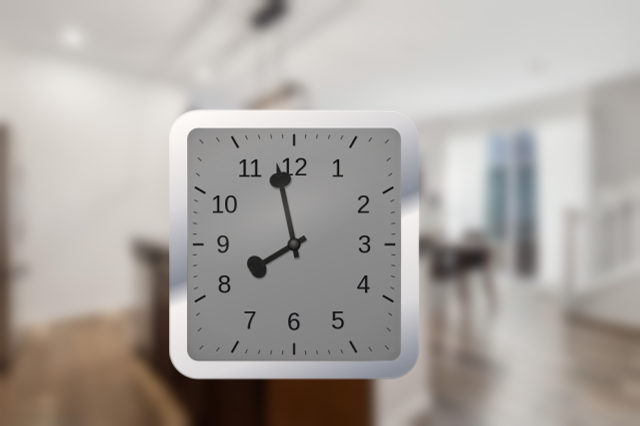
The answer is 7:58
